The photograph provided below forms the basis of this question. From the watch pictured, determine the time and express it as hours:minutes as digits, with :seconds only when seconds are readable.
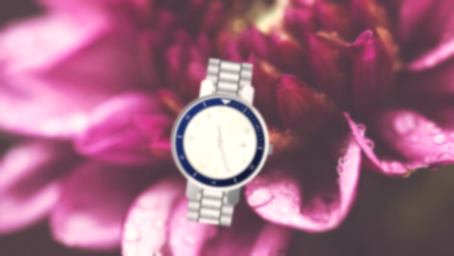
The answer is 11:26
